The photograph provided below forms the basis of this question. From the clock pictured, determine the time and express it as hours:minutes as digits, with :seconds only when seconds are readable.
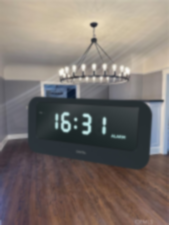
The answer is 16:31
